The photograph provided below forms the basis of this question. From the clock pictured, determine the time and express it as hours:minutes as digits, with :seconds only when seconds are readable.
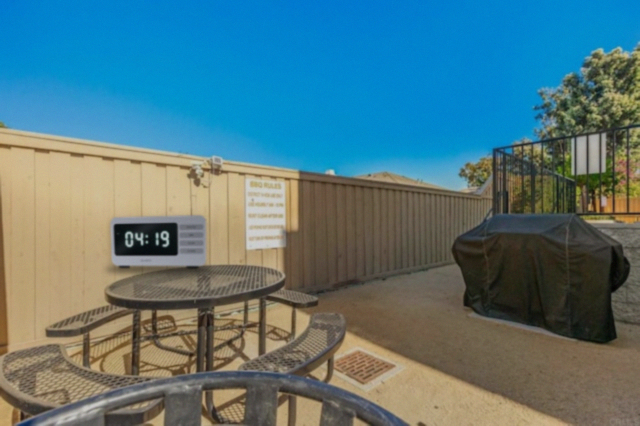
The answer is 4:19
